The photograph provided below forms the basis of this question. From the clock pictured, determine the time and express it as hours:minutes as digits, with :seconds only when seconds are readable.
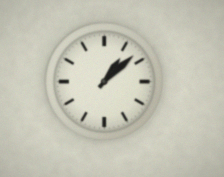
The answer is 1:08
